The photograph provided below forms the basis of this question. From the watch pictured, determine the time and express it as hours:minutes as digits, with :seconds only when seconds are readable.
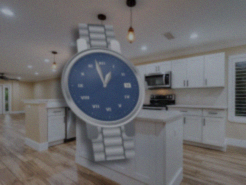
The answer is 12:58
